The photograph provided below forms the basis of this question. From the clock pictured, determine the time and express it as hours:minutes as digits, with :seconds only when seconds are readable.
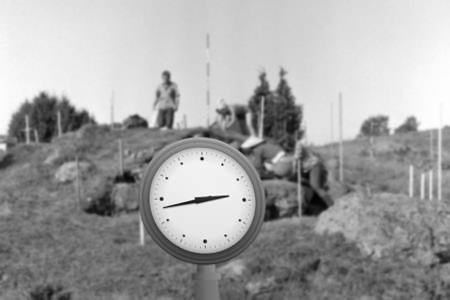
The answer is 2:43
